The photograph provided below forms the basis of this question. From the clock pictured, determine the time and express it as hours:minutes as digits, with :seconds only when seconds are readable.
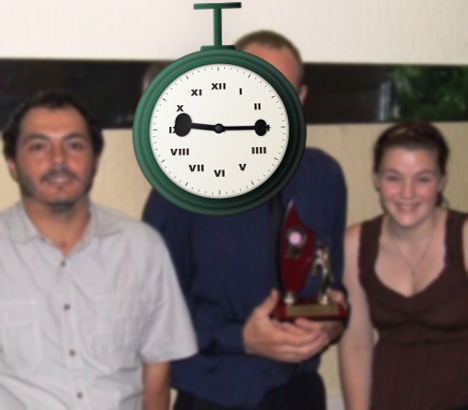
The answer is 9:15
